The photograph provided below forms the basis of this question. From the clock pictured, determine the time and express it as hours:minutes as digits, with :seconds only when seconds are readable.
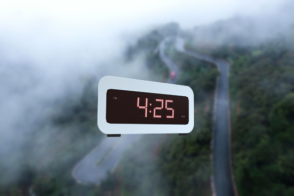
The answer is 4:25
